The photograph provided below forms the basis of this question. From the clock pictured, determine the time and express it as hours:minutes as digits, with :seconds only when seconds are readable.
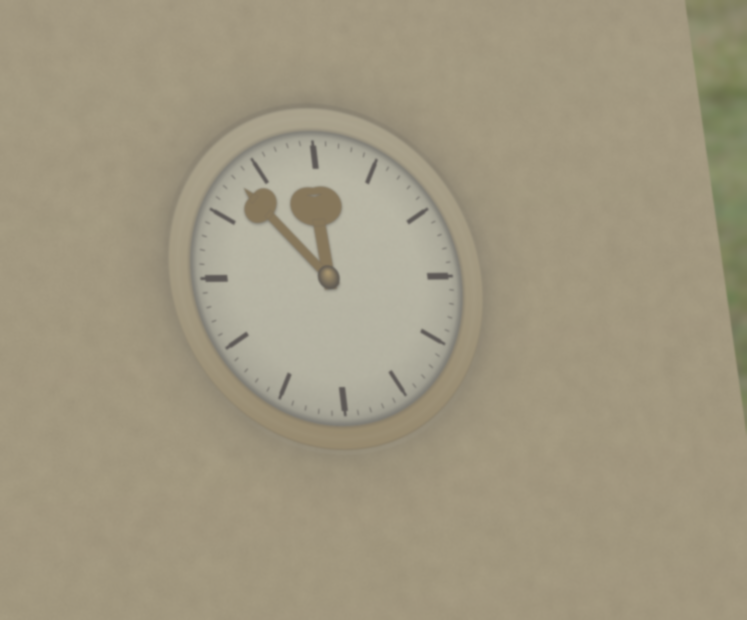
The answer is 11:53
